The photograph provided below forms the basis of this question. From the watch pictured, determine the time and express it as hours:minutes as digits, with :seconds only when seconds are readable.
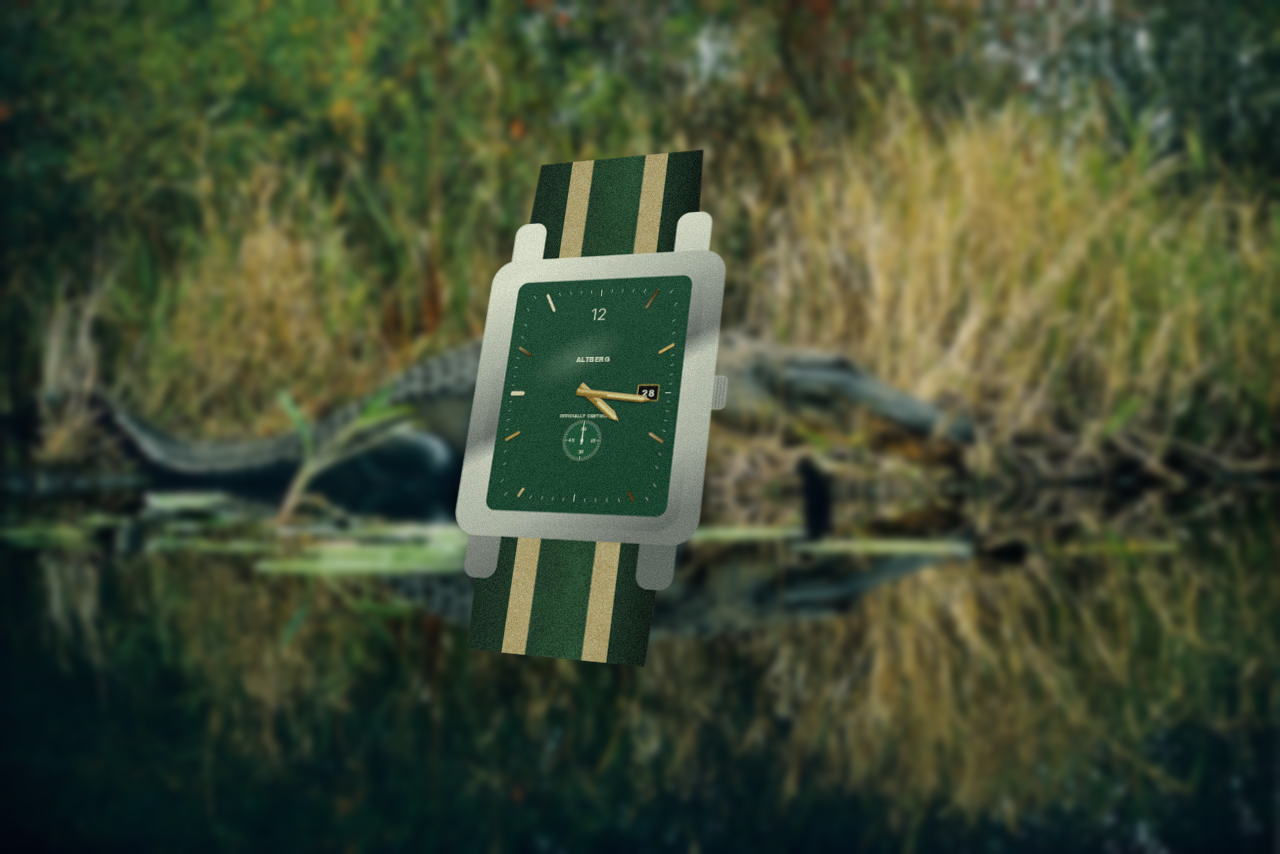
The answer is 4:16
